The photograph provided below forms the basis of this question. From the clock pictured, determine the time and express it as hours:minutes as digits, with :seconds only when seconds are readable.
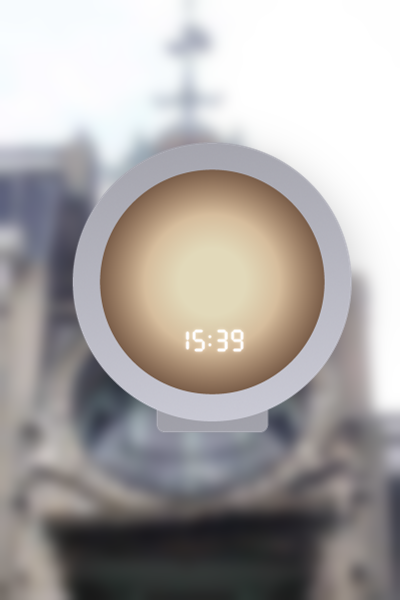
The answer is 15:39
